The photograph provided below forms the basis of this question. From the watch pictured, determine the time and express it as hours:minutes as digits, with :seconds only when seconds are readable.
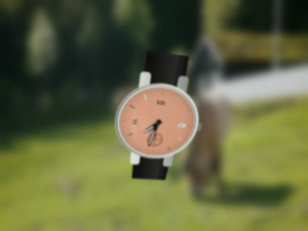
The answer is 7:32
